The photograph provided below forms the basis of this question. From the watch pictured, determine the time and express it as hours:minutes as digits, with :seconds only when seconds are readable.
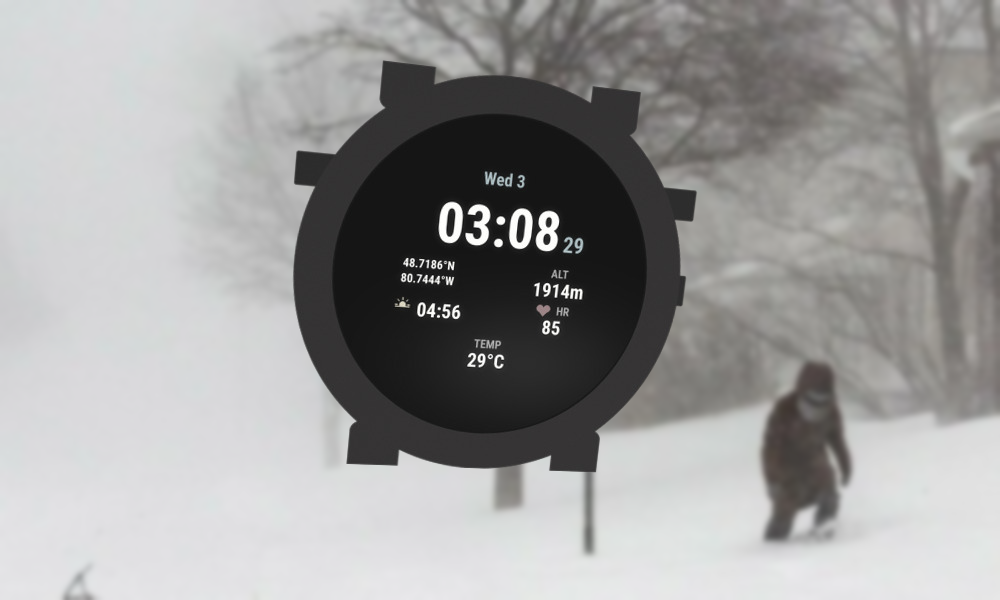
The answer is 3:08:29
